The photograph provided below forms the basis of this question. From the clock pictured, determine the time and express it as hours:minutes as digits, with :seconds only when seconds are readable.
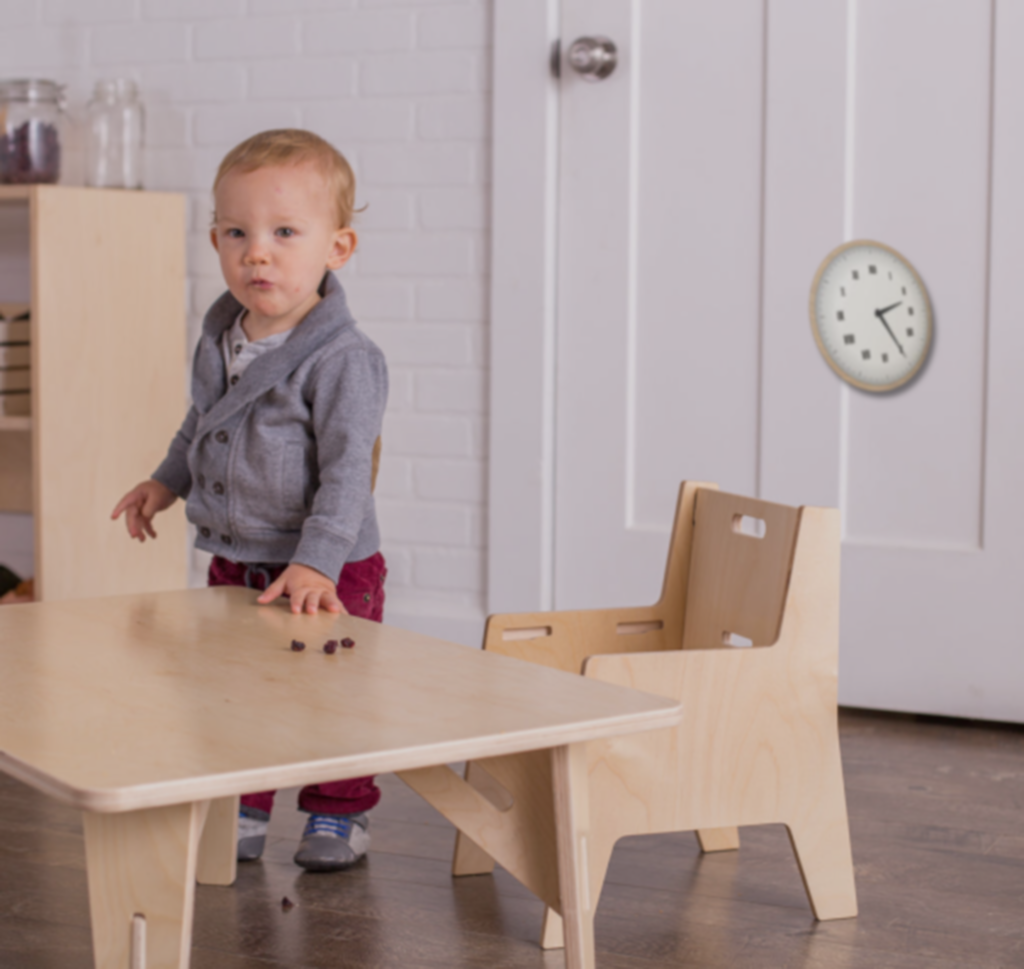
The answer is 2:25
